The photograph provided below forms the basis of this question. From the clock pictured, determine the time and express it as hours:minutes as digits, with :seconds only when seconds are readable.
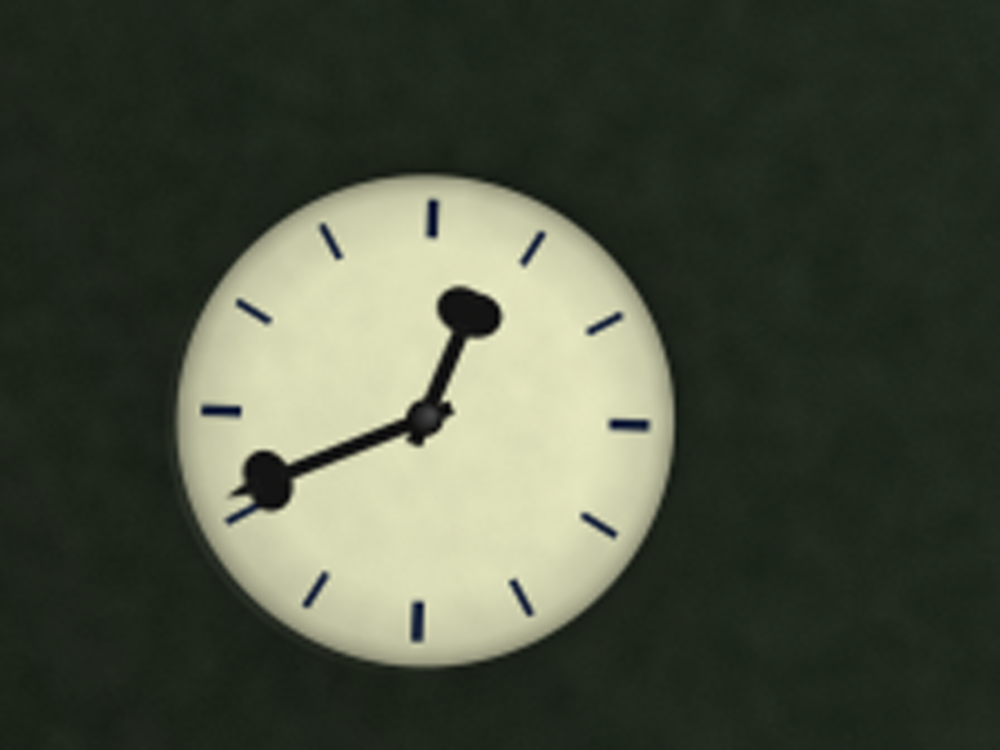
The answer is 12:41
